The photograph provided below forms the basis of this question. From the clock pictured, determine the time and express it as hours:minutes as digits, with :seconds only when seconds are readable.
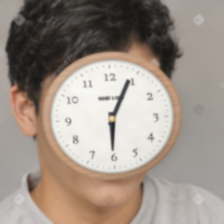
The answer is 6:04
